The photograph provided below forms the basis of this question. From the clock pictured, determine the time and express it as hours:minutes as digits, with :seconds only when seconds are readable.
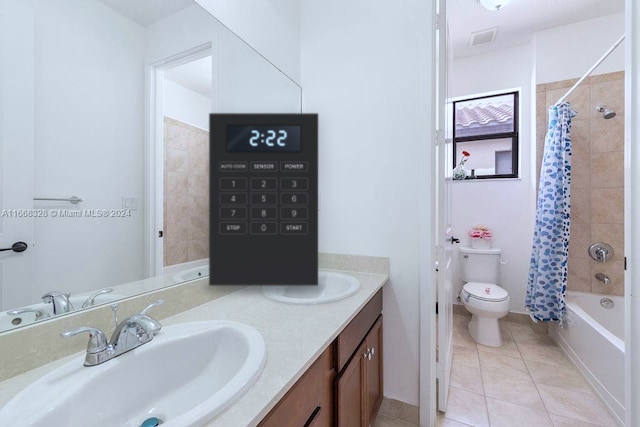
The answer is 2:22
